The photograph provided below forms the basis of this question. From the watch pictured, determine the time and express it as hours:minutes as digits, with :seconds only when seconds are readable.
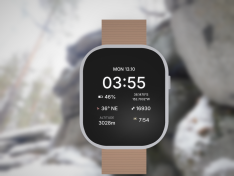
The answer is 3:55
